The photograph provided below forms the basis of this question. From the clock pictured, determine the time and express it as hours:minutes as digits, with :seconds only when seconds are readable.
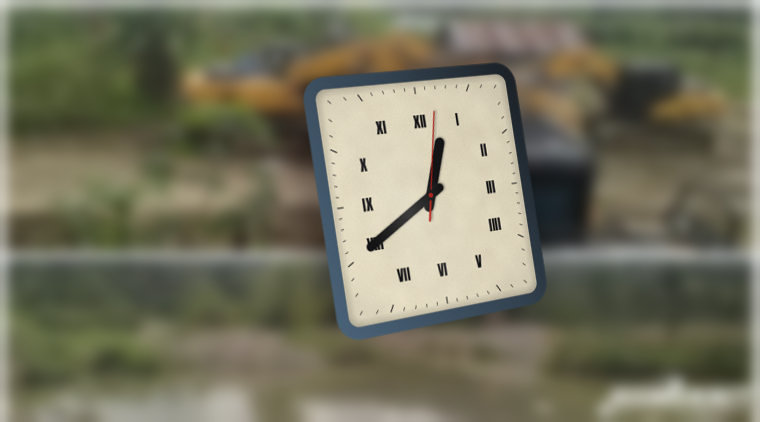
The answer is 12:40:02
